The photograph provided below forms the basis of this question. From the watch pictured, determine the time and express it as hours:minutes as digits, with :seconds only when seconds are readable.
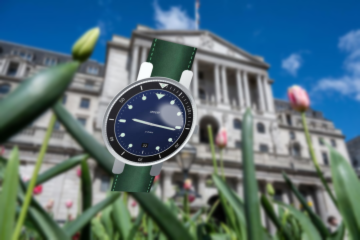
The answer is 9:16
